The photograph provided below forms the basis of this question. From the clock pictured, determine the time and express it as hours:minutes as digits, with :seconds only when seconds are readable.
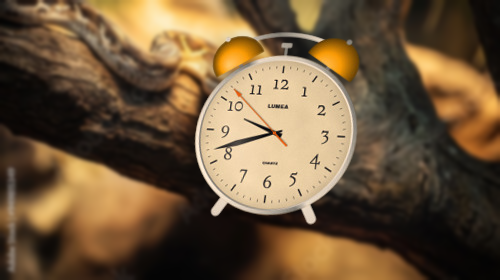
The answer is 9:41:52
